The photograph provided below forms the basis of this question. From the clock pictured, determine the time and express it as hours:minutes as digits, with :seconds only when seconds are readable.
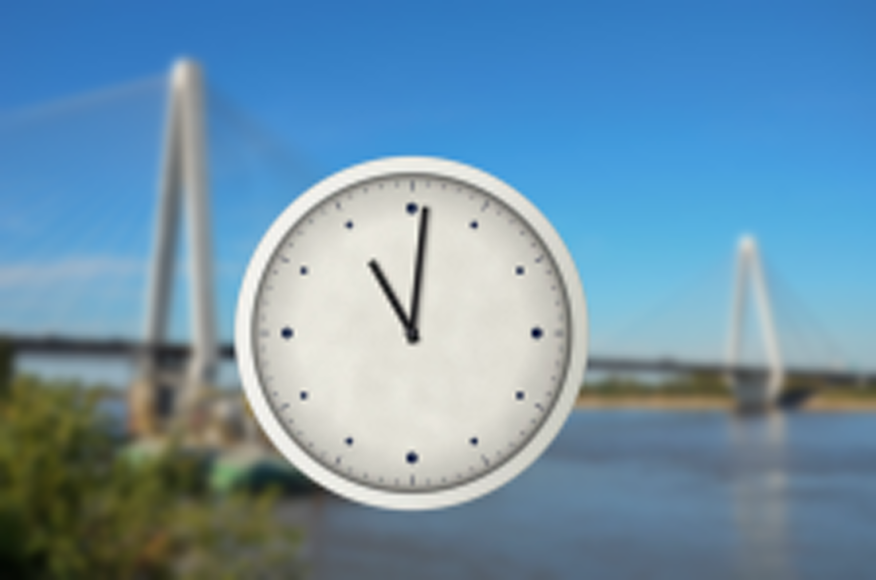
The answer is 11:01
